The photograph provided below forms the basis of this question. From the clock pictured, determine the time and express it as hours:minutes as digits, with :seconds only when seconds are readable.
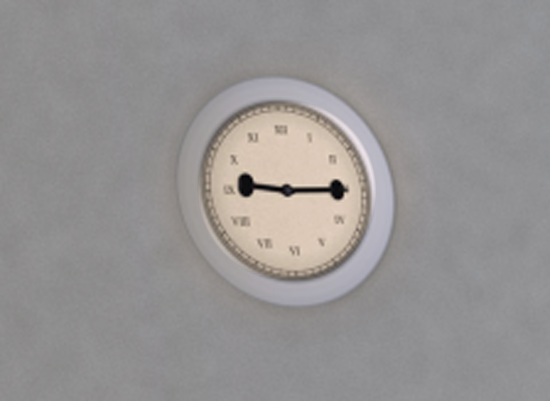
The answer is 9:15
